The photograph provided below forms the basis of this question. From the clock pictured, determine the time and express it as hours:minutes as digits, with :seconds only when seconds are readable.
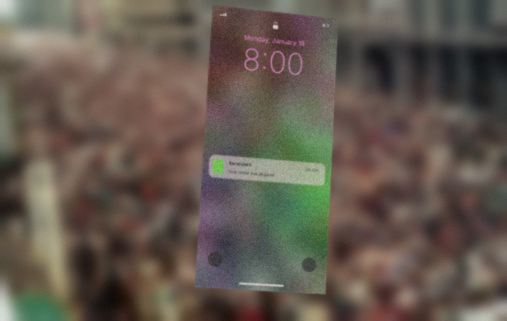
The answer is 8:00
